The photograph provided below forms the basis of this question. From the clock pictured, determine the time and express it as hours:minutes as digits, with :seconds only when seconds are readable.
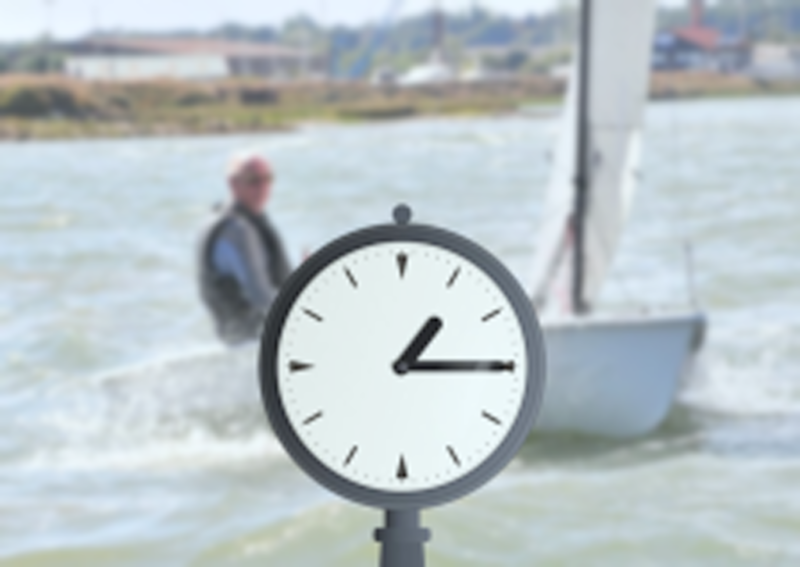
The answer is 1:15
